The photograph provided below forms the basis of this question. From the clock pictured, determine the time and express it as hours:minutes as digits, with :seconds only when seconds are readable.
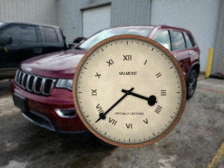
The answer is 3:38
